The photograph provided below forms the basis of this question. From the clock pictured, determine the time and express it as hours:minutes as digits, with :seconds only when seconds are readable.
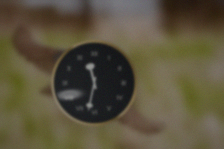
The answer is 11:32
